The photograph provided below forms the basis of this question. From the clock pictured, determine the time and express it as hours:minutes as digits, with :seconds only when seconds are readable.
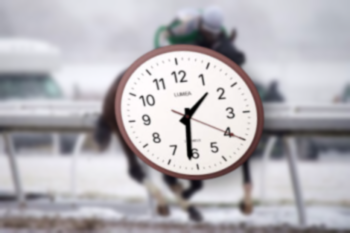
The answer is 1:31:20
